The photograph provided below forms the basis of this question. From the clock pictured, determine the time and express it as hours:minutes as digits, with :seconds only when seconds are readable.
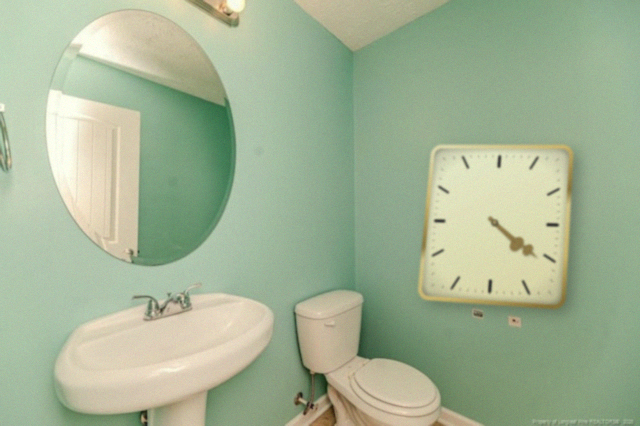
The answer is 4:21
